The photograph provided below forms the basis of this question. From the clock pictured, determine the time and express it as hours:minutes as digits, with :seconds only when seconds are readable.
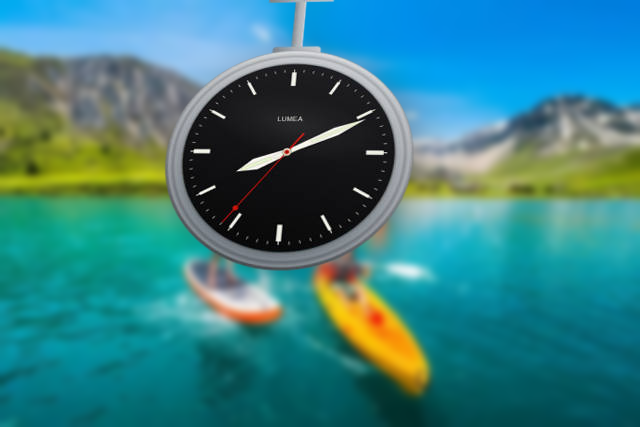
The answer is 8:10:36
